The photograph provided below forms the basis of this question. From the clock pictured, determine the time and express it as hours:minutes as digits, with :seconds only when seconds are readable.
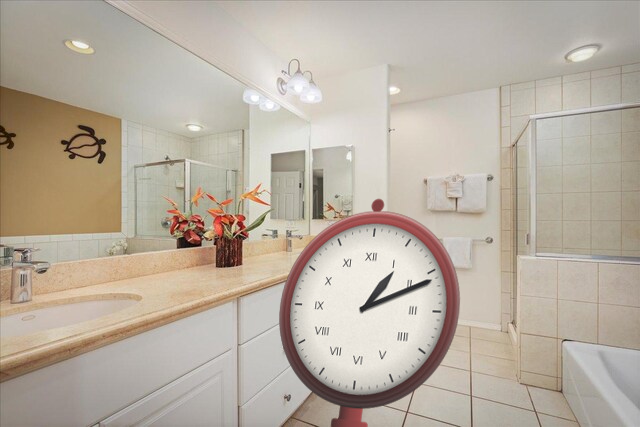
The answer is 1:11
